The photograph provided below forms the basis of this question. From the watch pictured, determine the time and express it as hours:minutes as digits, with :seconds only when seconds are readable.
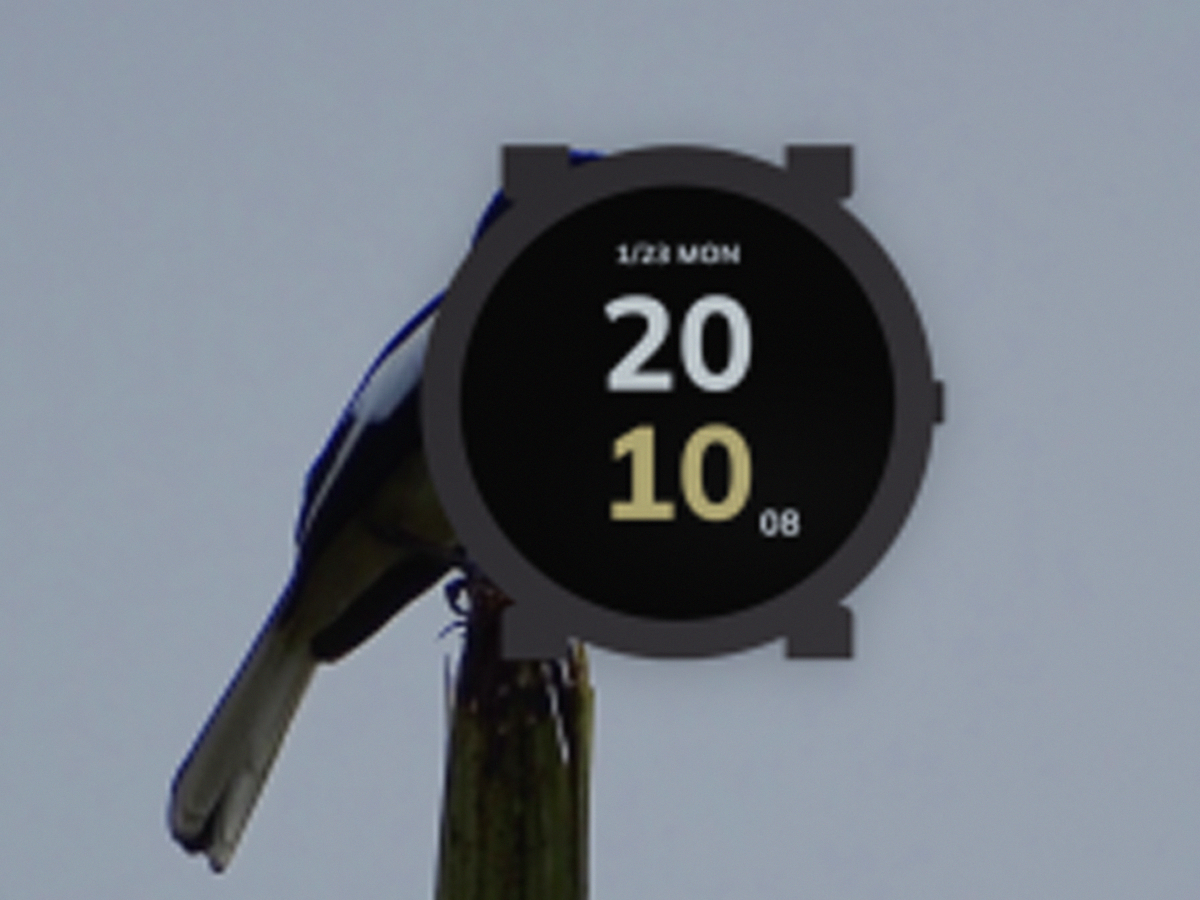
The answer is 20:10
